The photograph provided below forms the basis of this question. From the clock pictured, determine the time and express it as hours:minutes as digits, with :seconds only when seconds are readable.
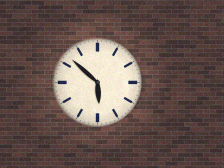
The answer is 5:52
